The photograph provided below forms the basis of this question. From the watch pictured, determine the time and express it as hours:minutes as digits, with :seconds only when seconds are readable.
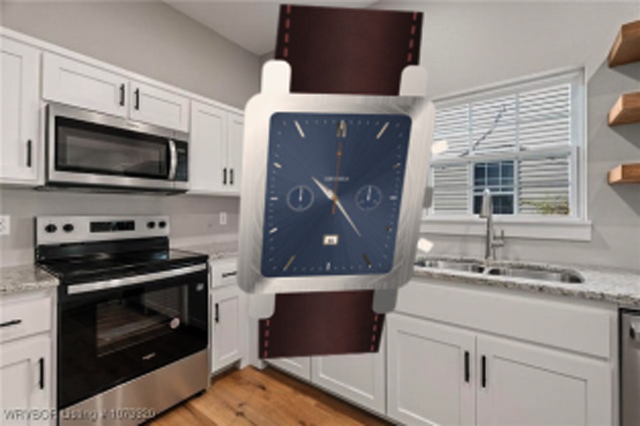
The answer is 10:24
